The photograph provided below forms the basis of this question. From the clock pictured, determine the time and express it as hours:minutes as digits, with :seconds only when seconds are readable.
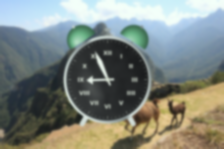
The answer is 8:56
